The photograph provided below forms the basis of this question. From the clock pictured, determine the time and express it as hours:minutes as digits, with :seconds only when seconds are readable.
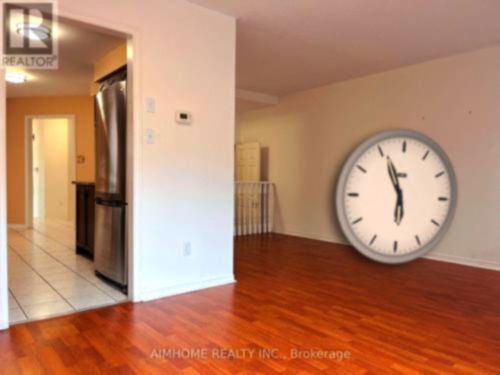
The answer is 5:56
